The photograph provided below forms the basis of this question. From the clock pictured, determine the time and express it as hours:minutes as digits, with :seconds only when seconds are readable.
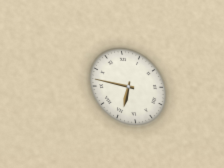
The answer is 6:47
